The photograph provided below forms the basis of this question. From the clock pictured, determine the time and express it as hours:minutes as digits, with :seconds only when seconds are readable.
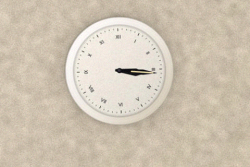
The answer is 3:16
